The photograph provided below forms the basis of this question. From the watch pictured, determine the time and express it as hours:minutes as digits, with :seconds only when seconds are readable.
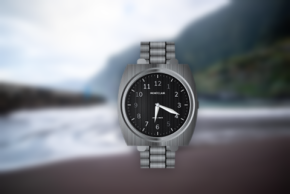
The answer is 6:19
